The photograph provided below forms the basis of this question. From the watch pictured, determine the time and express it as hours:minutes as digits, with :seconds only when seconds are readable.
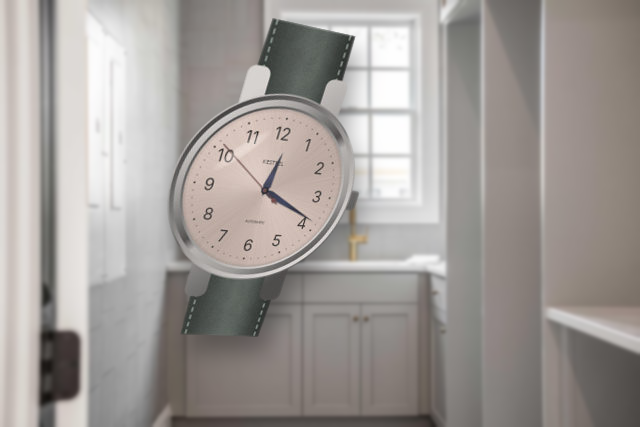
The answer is 12:18:51
